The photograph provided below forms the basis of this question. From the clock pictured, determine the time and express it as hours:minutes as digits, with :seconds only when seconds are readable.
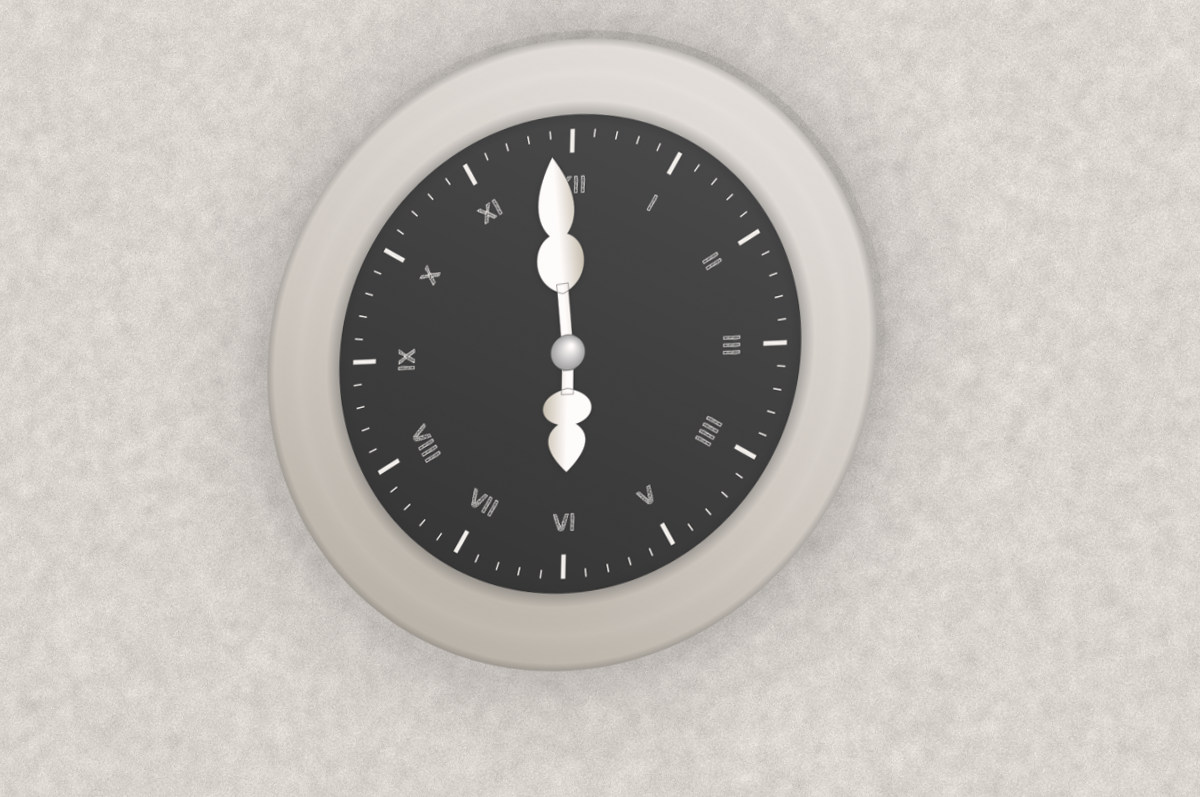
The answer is 5:59
